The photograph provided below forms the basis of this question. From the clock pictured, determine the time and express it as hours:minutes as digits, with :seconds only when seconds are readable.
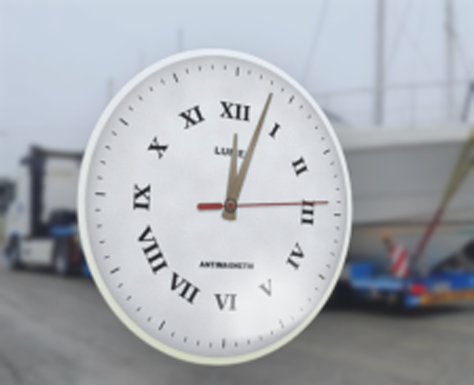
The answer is 12:03:14
